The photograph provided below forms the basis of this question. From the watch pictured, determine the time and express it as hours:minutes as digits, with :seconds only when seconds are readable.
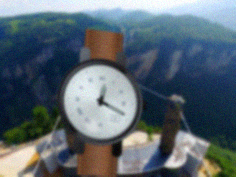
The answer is 12:19
